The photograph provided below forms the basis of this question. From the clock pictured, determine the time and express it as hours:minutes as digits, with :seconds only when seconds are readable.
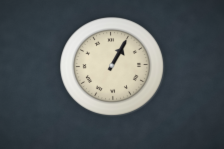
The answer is 1:05
